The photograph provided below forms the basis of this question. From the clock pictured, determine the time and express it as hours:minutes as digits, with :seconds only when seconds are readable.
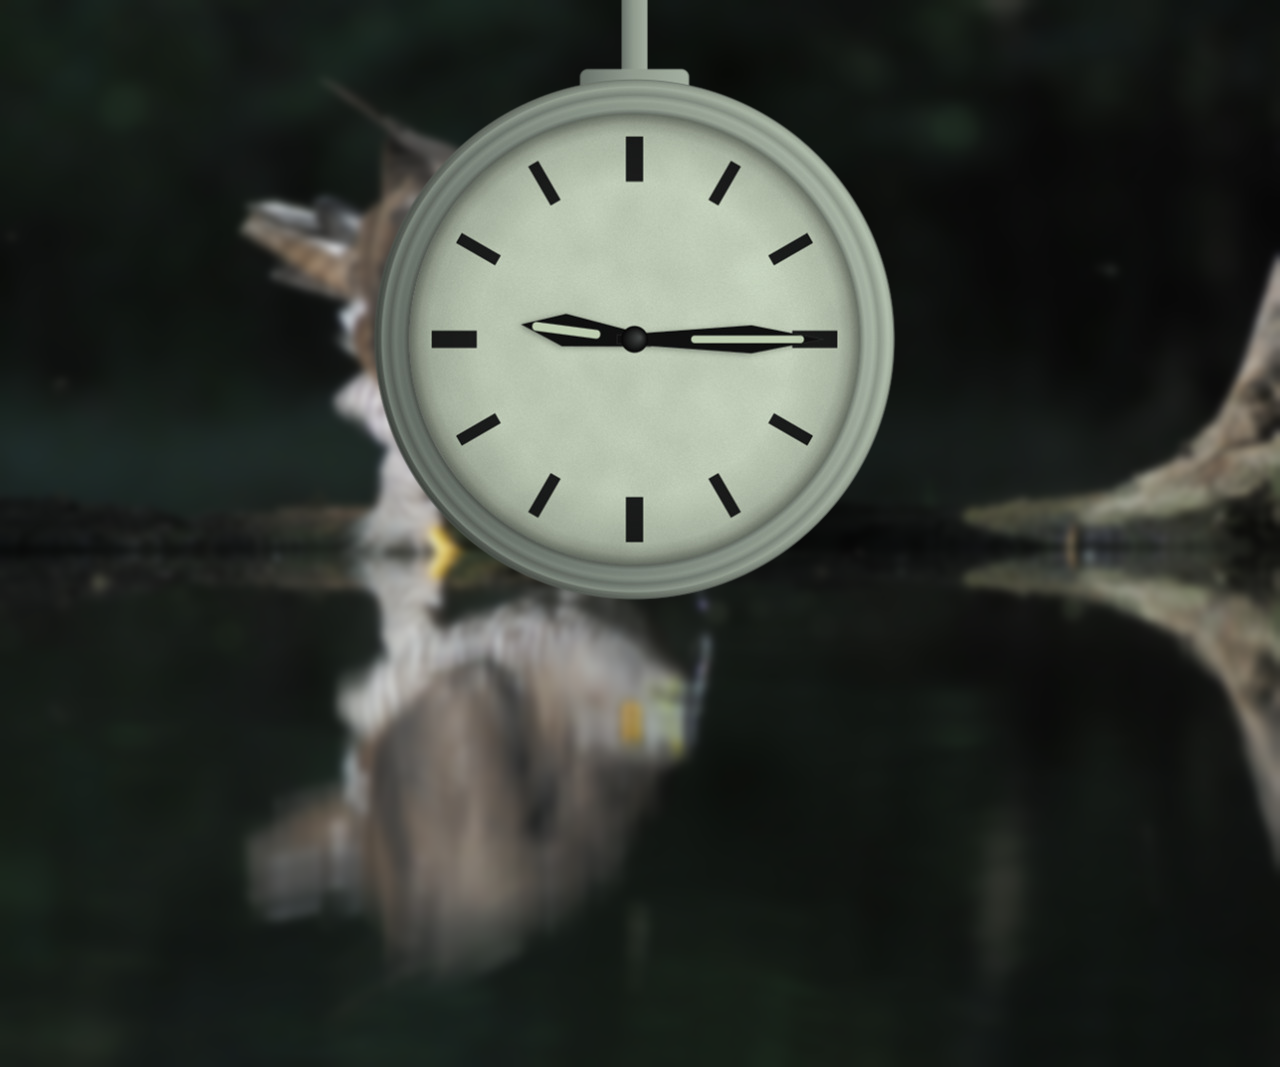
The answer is 9:15
